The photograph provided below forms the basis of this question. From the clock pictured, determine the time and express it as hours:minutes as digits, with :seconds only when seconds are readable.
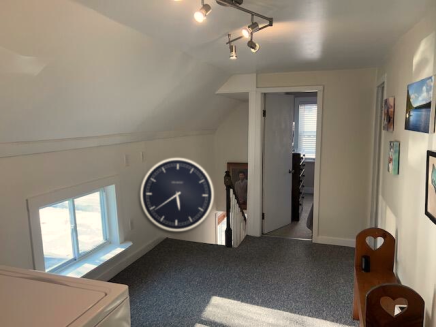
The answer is 5:39
